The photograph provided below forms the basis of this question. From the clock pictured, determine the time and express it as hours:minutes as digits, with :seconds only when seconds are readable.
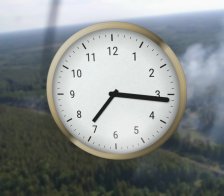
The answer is 7:16
